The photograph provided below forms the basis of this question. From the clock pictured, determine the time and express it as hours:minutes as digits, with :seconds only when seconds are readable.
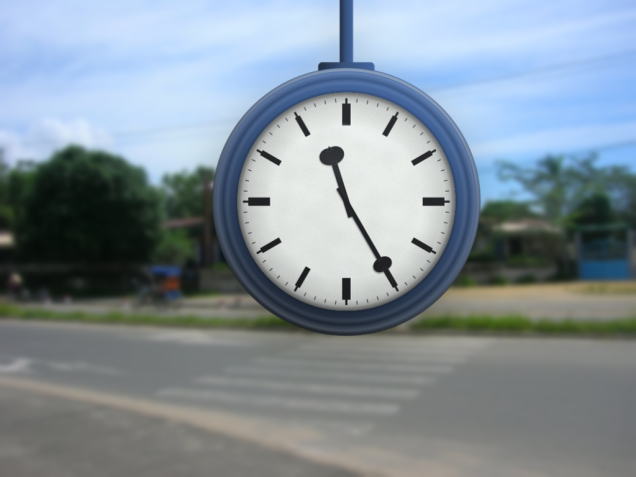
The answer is 11:25
